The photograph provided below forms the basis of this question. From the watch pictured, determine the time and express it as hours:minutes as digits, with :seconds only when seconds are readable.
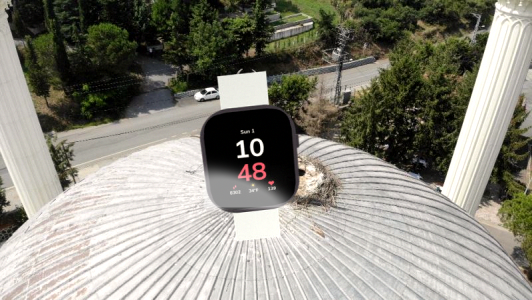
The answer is 10:48
